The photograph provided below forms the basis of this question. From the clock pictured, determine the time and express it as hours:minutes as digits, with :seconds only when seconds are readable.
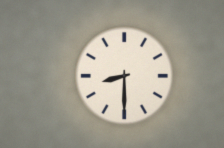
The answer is 8:30
